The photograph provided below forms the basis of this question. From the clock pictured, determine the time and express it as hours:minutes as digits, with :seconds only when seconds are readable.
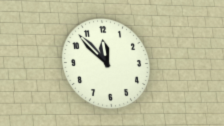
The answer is 11:53
